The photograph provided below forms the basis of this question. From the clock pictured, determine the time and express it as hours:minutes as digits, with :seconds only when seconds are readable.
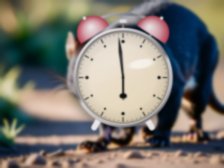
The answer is 5:59
